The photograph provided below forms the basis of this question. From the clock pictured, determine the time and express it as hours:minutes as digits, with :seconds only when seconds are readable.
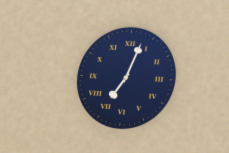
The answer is 7:03
